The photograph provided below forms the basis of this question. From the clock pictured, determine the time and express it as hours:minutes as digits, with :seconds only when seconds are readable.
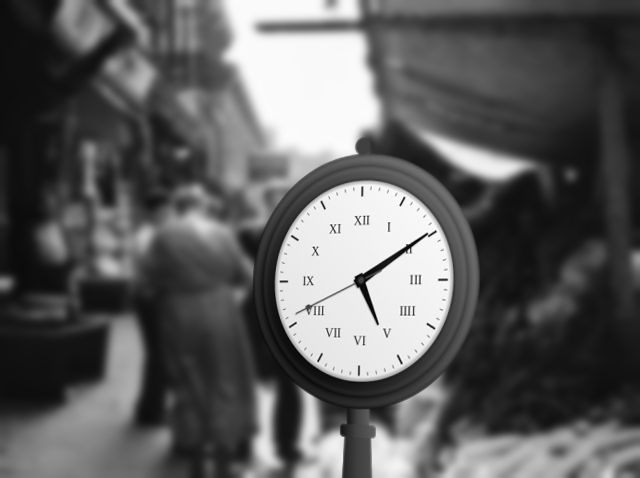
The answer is 5:09:41
